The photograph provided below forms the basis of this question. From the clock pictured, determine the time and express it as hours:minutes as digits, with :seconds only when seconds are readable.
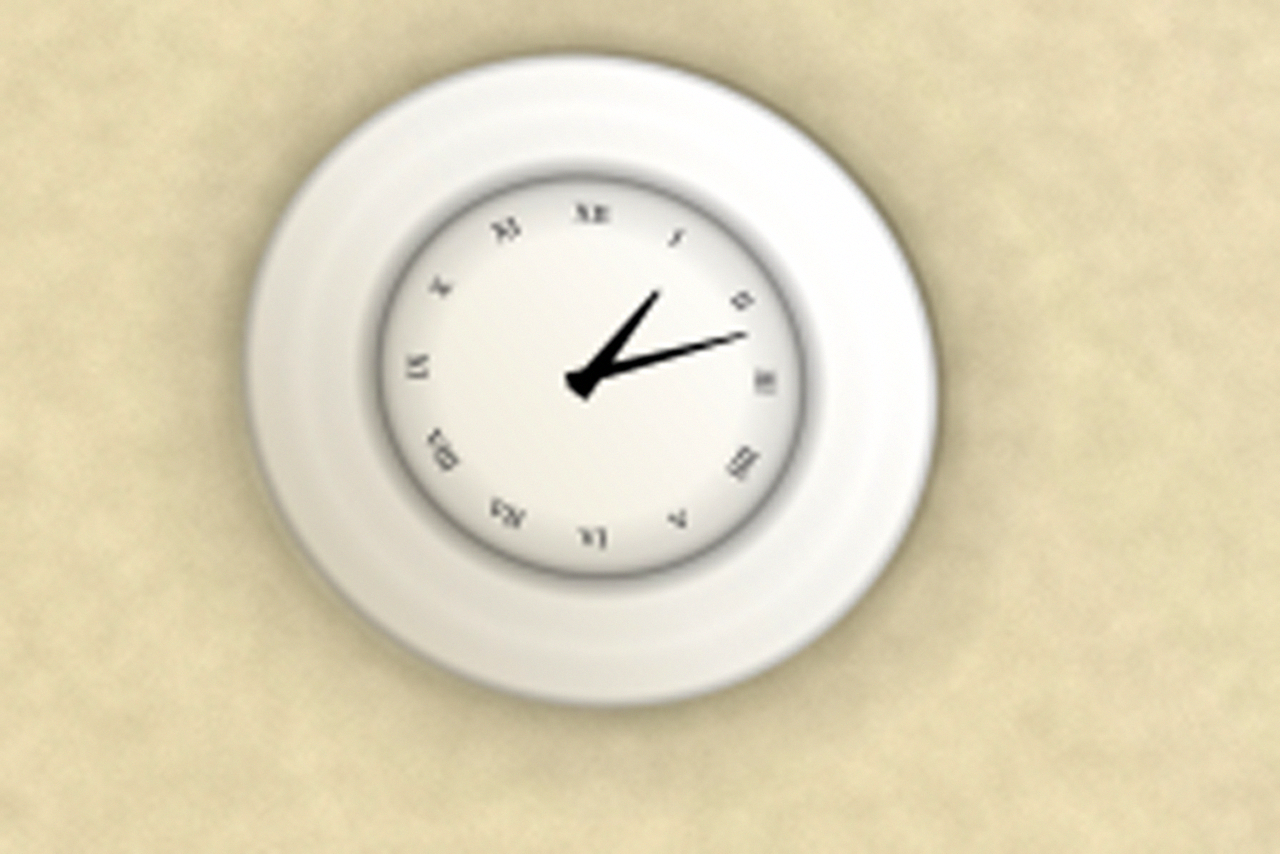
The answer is 1:12
